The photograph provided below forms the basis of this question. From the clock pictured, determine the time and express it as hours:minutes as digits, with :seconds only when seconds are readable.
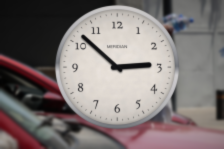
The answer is 2:52
